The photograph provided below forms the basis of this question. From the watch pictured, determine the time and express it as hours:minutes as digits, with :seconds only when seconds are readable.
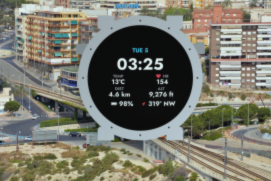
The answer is 3:25
